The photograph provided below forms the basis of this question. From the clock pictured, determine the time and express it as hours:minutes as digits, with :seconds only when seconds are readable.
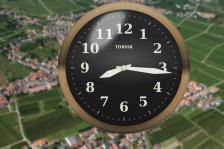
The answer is 8:16
